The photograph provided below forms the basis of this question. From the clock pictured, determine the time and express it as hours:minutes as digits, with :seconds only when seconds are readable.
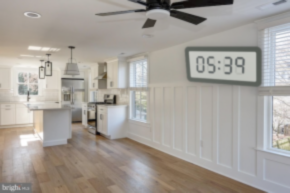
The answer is 5:39
